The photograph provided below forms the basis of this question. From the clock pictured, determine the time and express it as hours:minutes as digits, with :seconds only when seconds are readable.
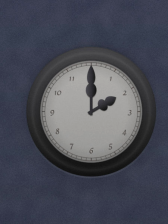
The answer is 2:00
